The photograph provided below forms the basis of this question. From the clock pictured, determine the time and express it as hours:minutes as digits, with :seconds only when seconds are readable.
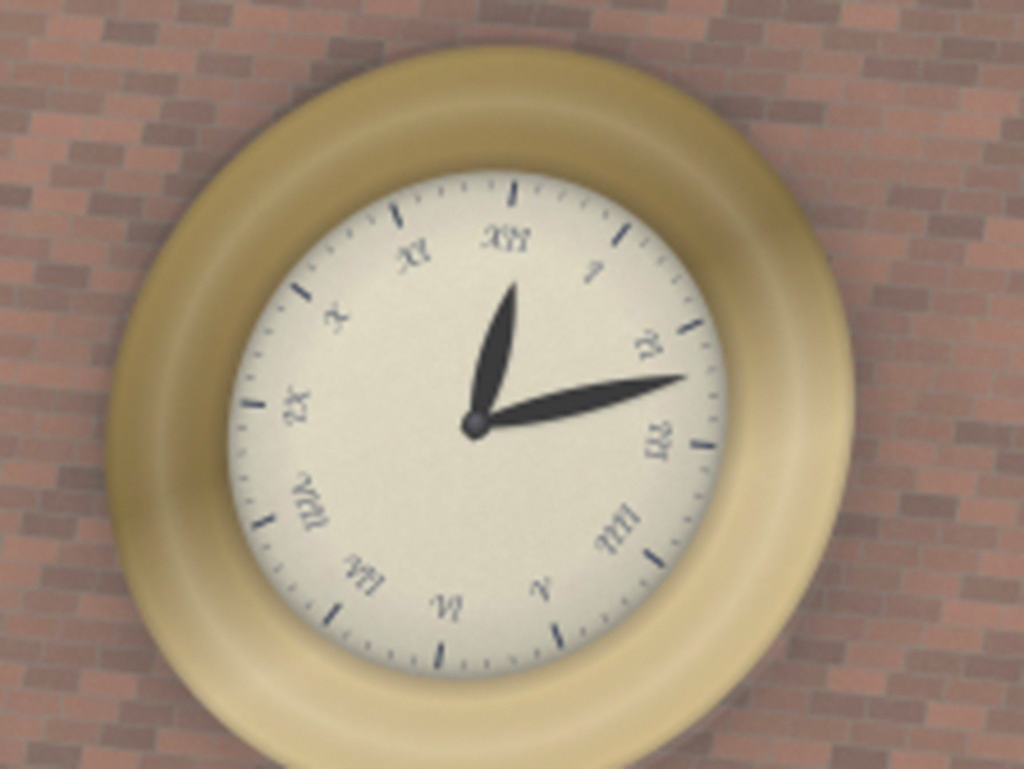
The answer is 12:12
